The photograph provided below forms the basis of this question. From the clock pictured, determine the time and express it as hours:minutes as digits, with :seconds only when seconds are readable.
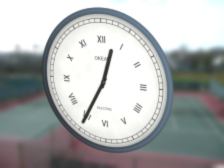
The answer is 12:35
